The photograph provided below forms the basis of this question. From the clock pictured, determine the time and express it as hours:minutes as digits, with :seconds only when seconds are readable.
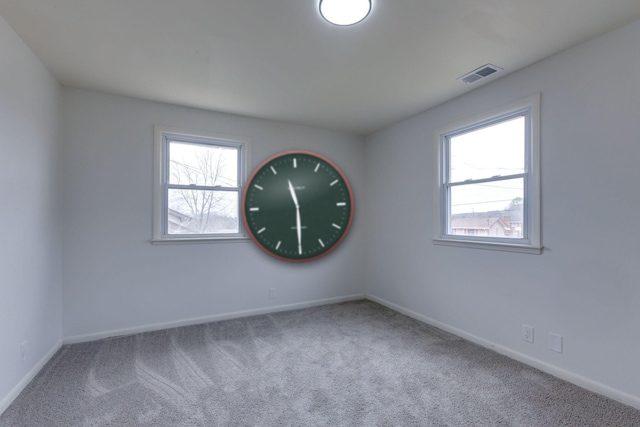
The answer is 11:30
